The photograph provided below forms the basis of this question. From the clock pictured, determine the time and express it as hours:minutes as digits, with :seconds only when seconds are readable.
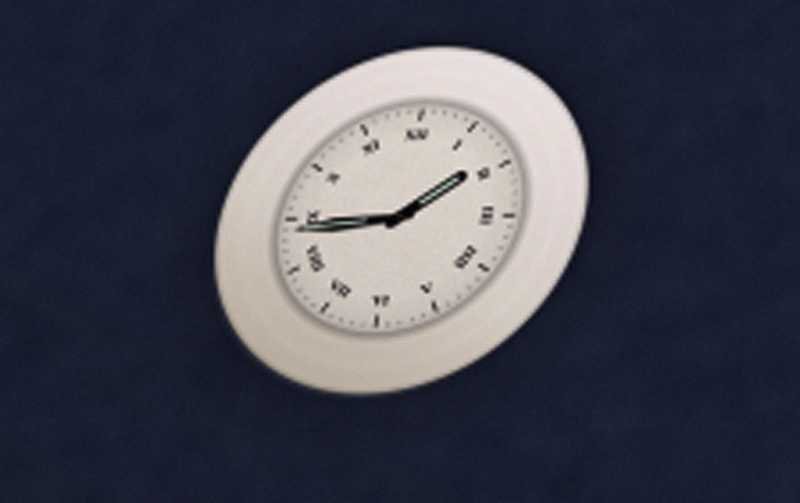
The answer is 1:44
